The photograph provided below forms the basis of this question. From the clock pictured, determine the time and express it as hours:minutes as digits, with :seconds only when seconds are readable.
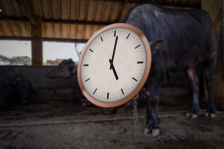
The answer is 5:01
